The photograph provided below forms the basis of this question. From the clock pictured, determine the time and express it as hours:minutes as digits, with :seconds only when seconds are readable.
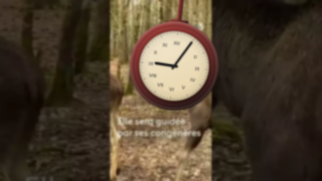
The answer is 9:05
